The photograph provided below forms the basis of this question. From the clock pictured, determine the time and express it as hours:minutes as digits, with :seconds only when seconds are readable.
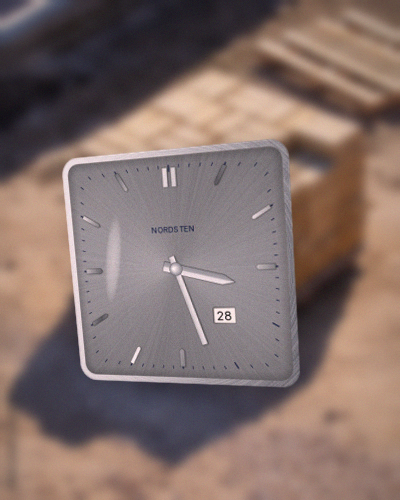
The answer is 3:27
